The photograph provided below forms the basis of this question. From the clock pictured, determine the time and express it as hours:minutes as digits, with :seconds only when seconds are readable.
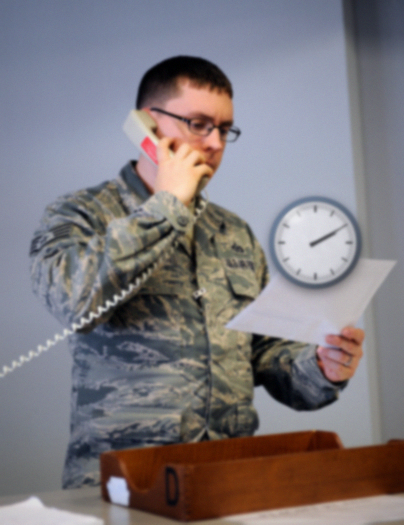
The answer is 2:10
